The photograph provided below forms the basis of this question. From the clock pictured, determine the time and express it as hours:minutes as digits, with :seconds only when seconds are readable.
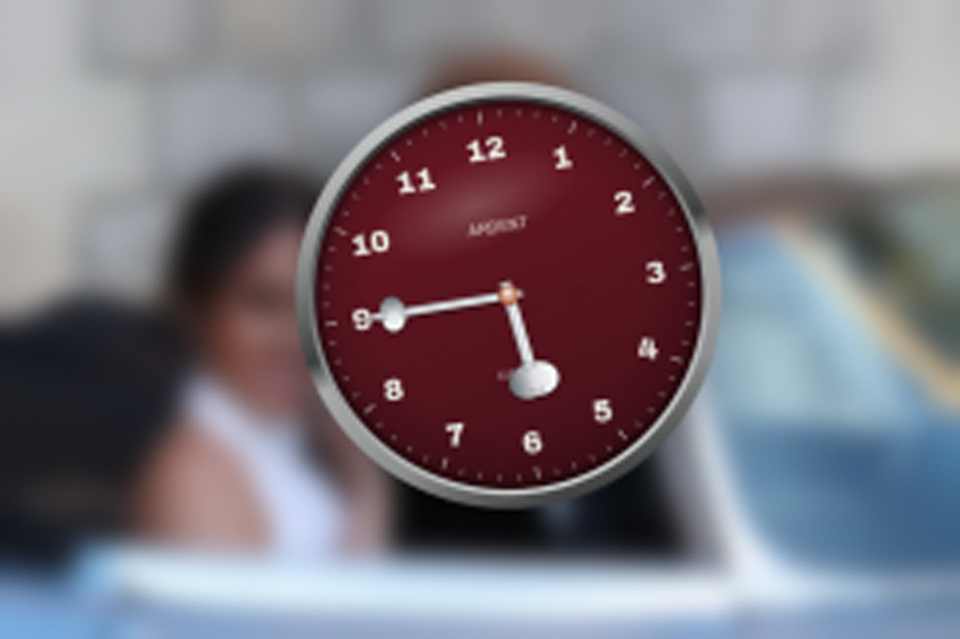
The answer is 5:45
